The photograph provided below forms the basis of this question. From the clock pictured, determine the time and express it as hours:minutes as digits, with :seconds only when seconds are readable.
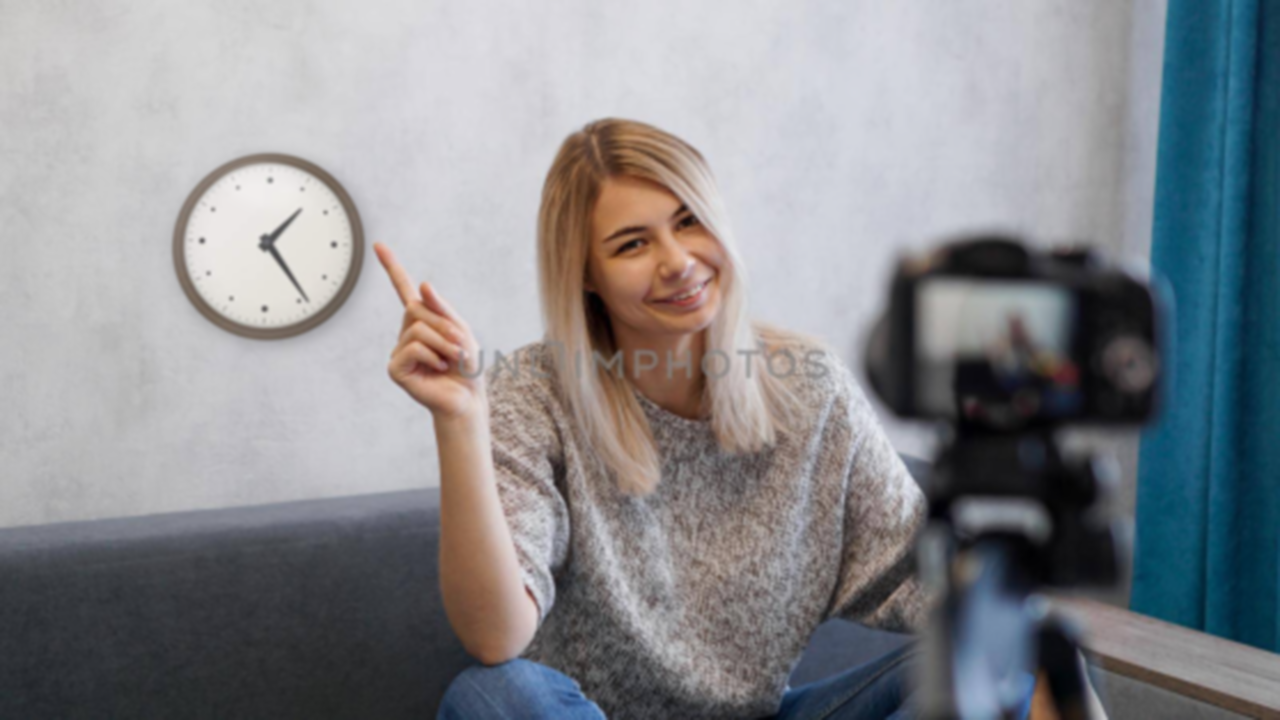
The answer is 1:24
